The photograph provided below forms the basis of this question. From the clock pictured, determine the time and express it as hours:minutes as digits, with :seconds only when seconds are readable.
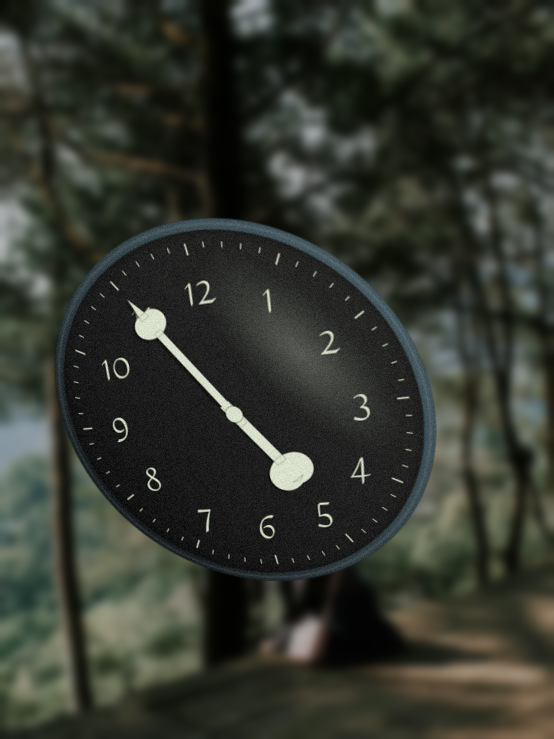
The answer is 4:55
